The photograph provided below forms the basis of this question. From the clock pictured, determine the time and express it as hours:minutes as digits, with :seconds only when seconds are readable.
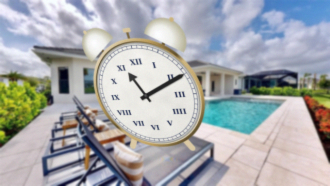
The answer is 11:11
